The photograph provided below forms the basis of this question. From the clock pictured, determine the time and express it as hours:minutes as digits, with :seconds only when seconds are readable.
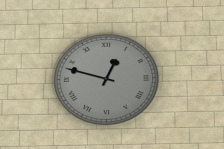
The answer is 12:48
